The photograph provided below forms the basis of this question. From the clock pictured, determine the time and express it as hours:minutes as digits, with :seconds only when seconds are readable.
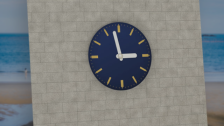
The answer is 2:58
